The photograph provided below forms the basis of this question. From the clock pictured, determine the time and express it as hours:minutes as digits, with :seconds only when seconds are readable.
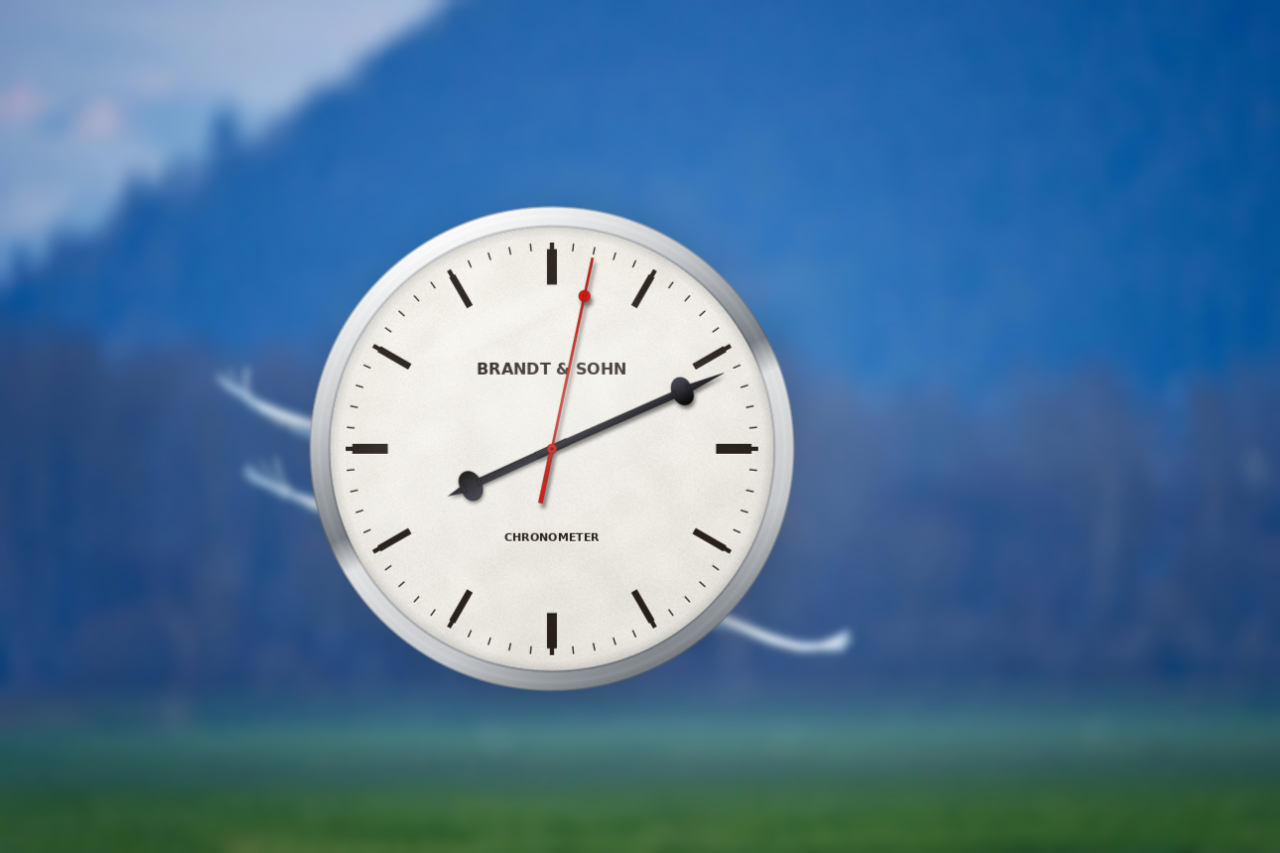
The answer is 8:11:02
